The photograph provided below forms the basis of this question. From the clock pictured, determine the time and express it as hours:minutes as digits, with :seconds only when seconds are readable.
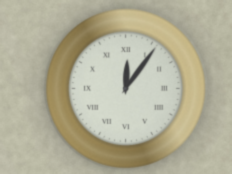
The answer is 12:06
